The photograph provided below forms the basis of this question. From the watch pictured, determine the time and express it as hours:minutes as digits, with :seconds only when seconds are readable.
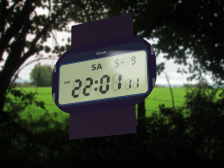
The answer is 22:01:11
